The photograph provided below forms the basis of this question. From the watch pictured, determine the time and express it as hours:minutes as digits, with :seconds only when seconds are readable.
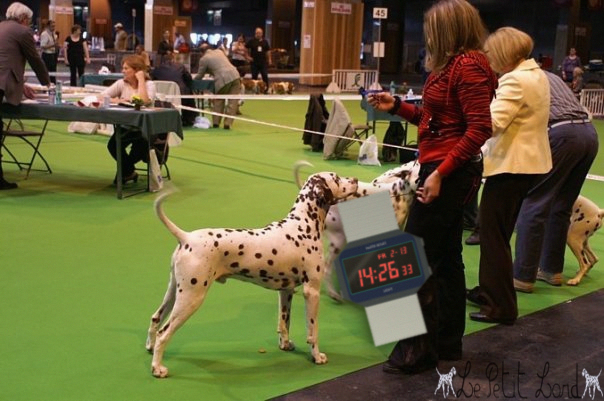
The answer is 14:26
